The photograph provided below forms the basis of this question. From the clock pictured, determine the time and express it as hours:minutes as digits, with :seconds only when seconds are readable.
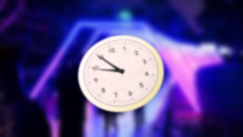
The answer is 9:55
